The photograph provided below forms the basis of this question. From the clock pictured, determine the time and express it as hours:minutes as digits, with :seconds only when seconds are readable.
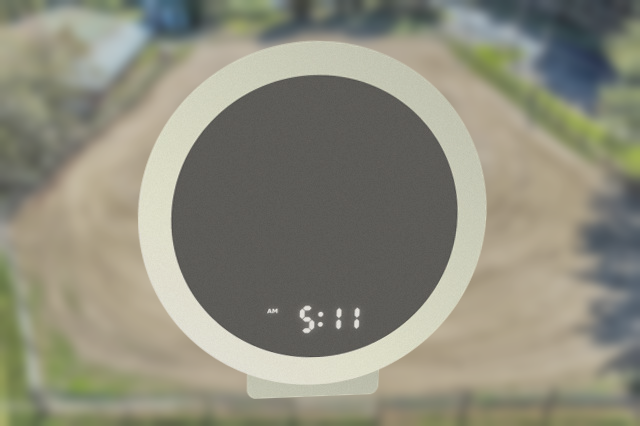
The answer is 5:11
